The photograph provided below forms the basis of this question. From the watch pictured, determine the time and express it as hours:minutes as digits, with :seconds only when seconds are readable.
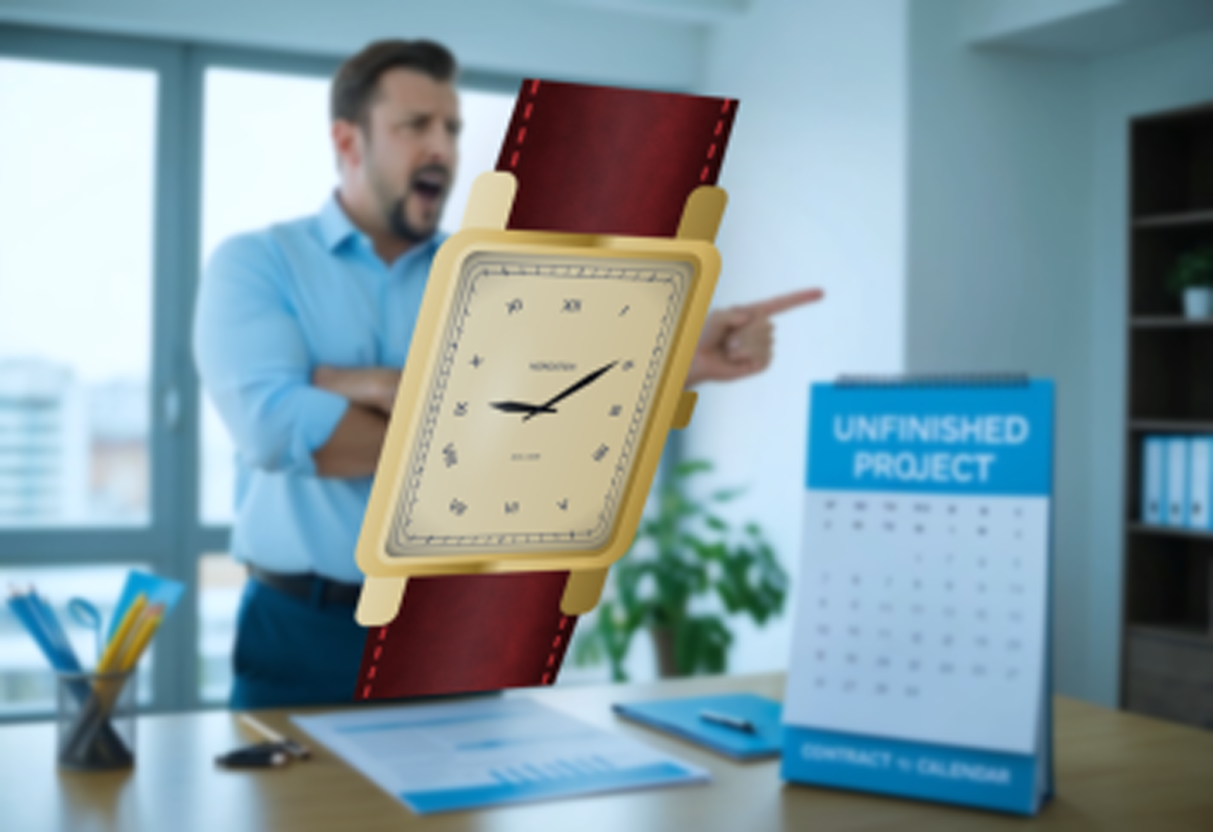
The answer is 9:09
